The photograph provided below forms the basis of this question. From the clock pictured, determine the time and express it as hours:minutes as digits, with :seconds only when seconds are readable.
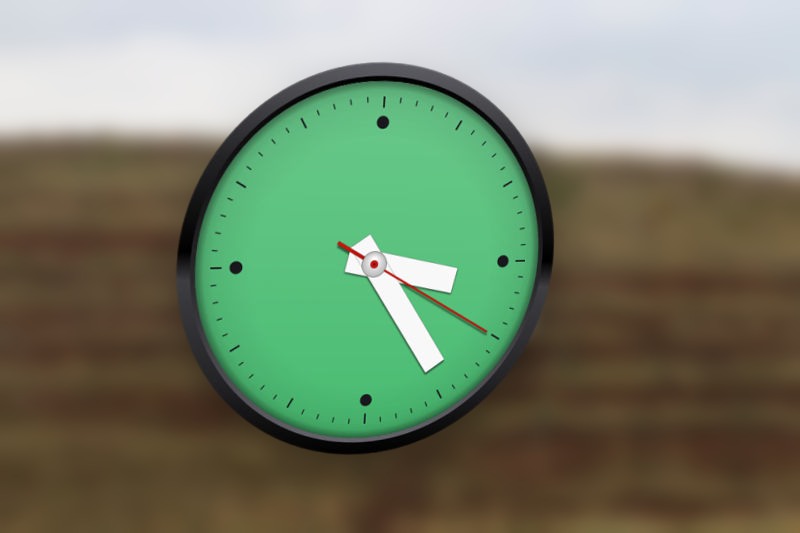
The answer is 3:24:20
